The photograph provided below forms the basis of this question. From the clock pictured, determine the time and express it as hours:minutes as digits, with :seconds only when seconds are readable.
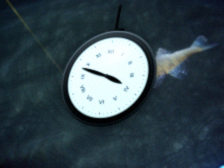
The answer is 3:48
